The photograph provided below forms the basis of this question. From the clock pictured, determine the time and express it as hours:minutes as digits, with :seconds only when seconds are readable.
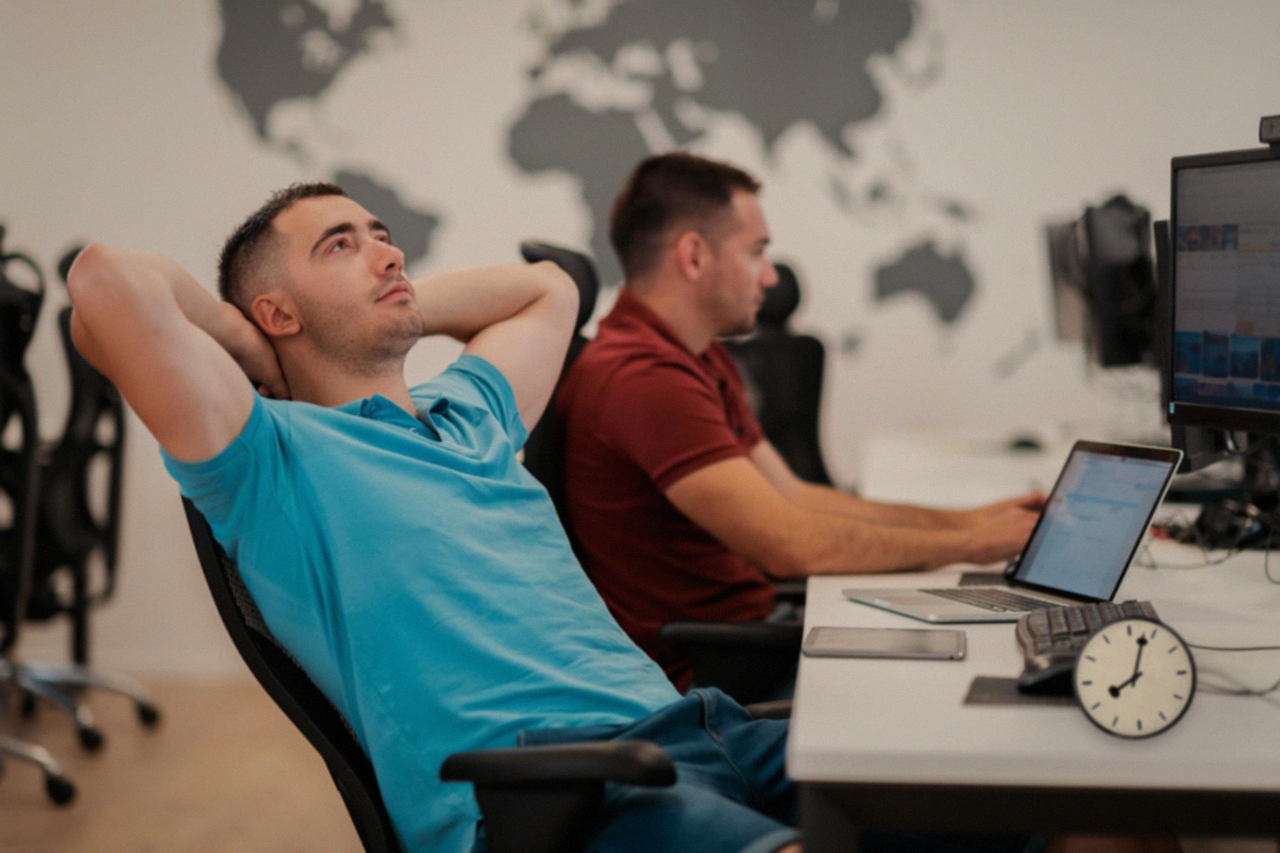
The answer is 8:03
